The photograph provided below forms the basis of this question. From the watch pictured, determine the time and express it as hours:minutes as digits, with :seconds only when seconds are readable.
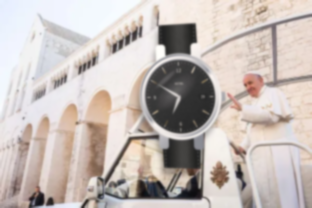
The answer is 6:50
